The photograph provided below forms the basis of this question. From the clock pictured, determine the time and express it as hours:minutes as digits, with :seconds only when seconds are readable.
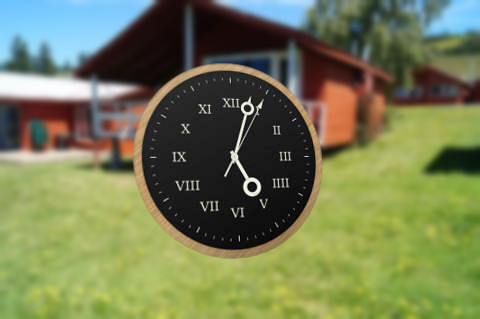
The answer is 5:03:05
